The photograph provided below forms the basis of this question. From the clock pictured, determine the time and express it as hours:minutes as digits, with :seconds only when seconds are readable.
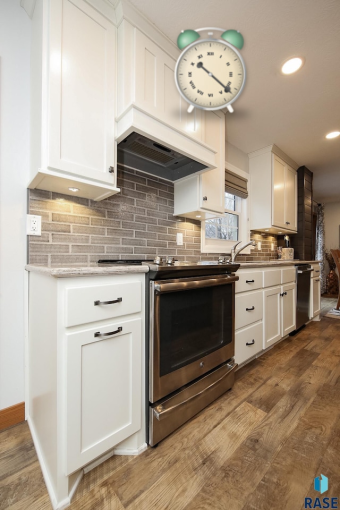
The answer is 10:22
